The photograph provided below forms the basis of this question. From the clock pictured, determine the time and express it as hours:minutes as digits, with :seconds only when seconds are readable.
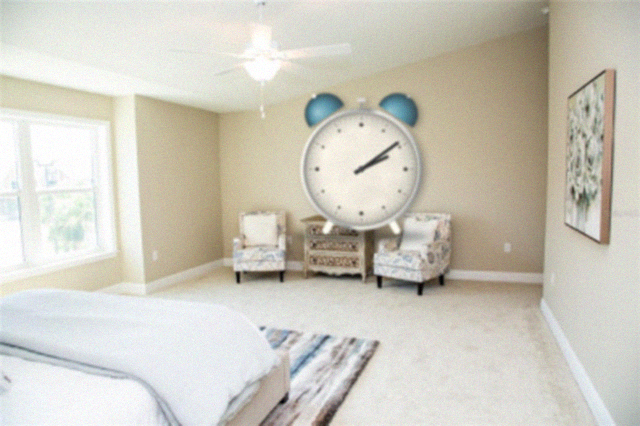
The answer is 2:09
